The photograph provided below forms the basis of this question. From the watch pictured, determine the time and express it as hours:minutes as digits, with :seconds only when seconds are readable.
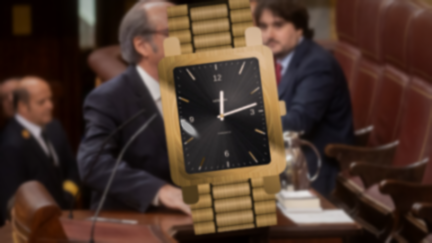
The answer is 12:13
